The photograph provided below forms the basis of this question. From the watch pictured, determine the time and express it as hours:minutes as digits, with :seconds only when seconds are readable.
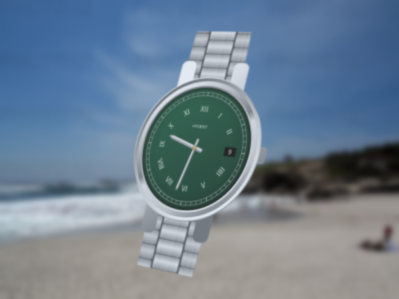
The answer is 9:32
